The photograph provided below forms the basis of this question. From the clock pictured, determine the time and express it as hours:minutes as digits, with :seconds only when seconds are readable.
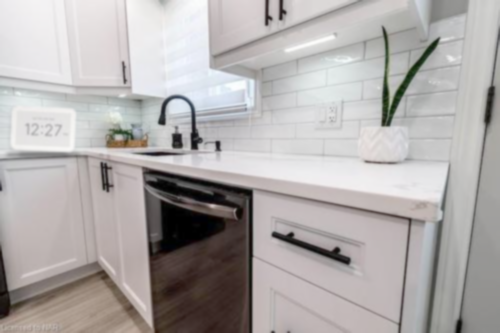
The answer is 12:27
